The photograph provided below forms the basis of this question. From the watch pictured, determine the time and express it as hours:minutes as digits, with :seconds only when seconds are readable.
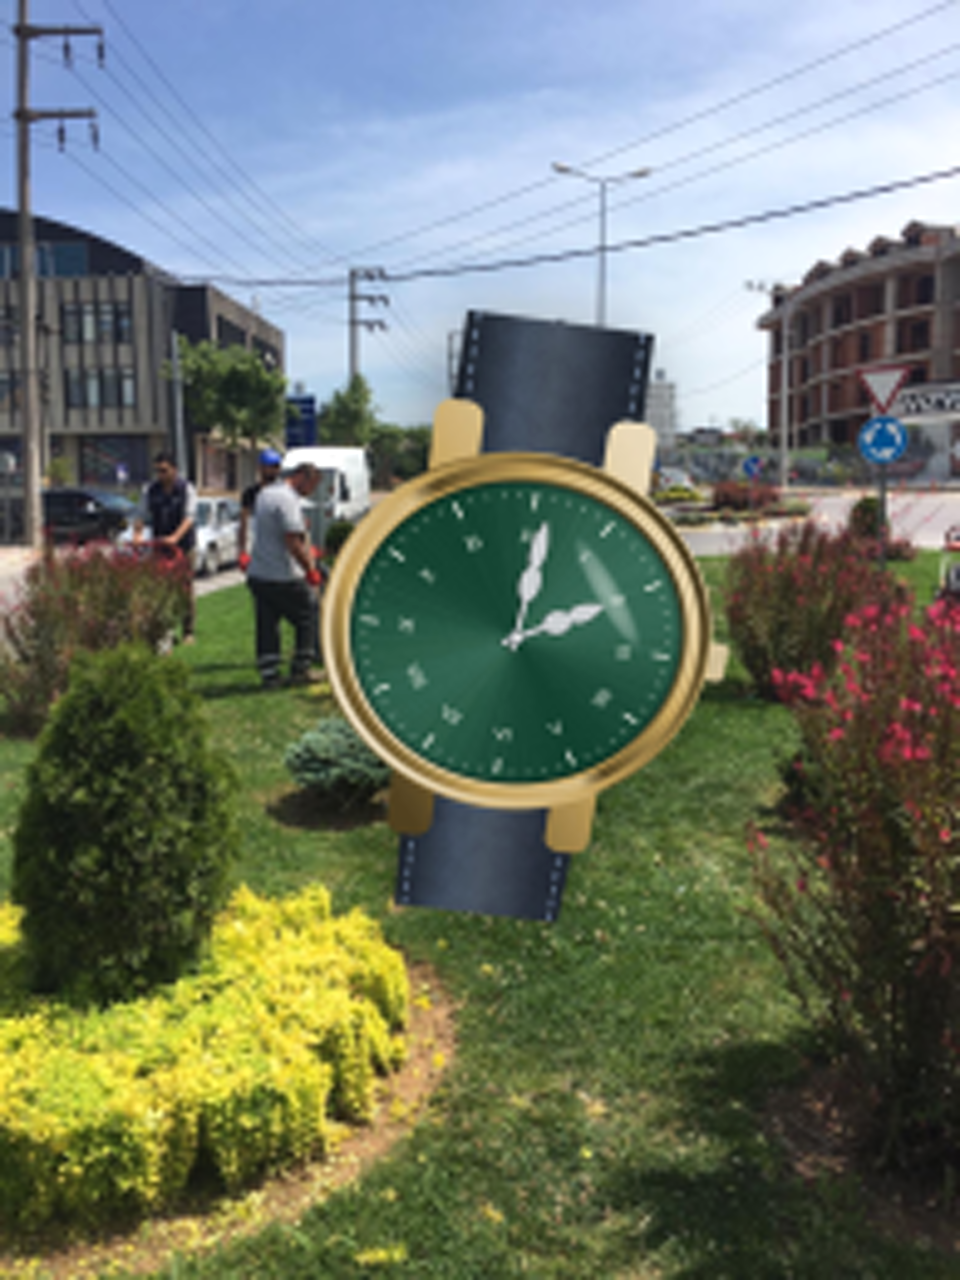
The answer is 2:01
